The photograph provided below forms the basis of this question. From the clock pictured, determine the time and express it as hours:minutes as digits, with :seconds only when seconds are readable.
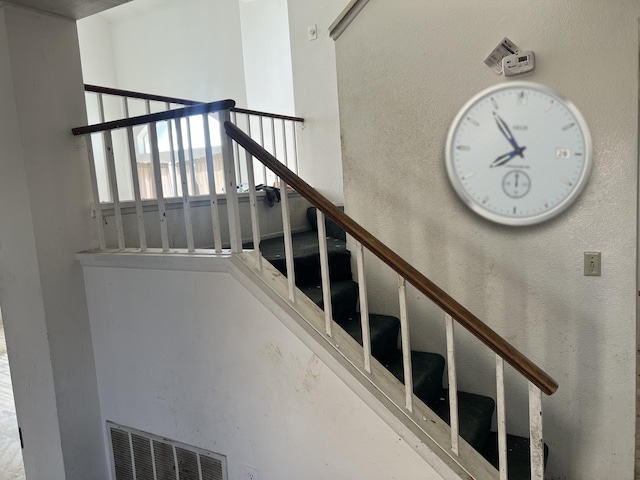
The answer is 7:54
